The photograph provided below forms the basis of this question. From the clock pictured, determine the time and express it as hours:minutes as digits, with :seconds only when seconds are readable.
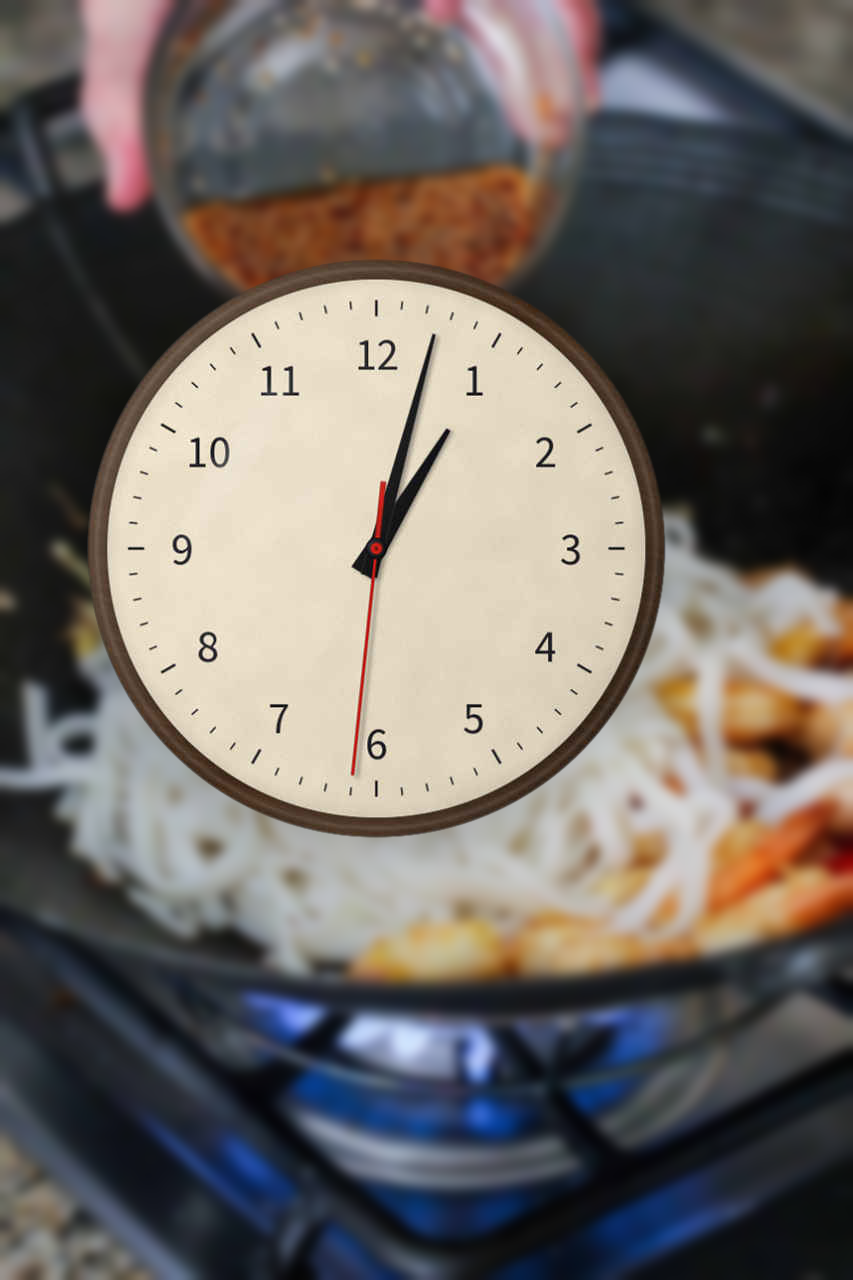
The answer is 1:02:31
